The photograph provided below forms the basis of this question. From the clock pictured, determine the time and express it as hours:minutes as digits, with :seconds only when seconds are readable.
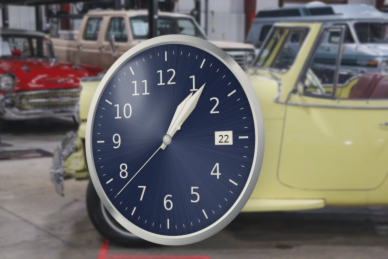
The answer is 1:06:38
